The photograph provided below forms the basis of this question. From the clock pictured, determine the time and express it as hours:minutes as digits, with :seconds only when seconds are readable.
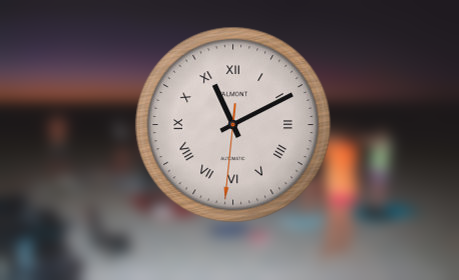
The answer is 11:10:31
